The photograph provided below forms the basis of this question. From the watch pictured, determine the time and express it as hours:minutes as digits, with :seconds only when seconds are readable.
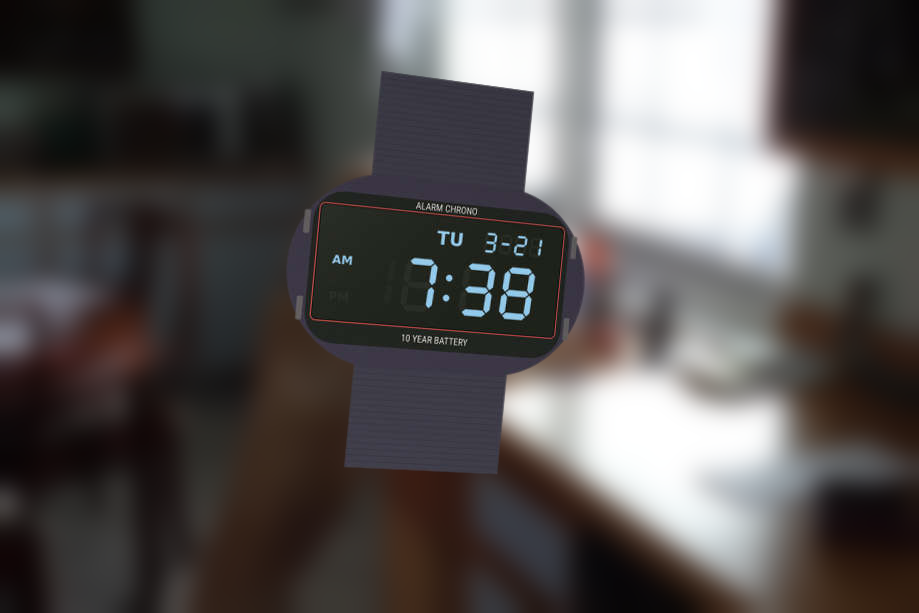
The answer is 7:38
